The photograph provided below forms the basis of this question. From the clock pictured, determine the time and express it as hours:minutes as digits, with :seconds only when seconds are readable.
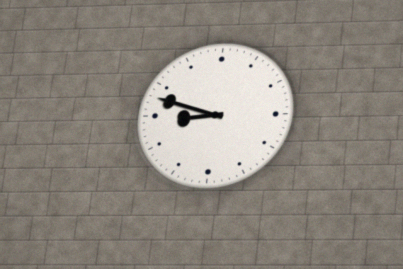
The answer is 8:48
